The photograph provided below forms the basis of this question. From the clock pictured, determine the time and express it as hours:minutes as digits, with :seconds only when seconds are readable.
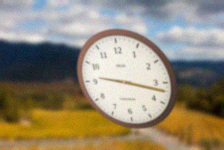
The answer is 9:17
